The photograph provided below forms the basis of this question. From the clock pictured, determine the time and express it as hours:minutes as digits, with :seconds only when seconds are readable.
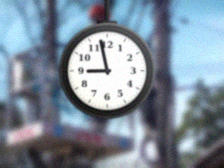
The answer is 8:58
